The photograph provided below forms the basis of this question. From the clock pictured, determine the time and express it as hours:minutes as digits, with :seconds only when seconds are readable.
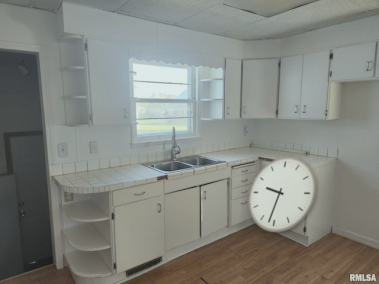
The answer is 9:32
